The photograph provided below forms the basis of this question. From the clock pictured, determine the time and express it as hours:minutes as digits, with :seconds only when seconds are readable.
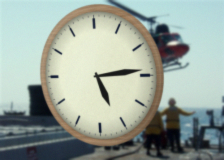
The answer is 5:14
